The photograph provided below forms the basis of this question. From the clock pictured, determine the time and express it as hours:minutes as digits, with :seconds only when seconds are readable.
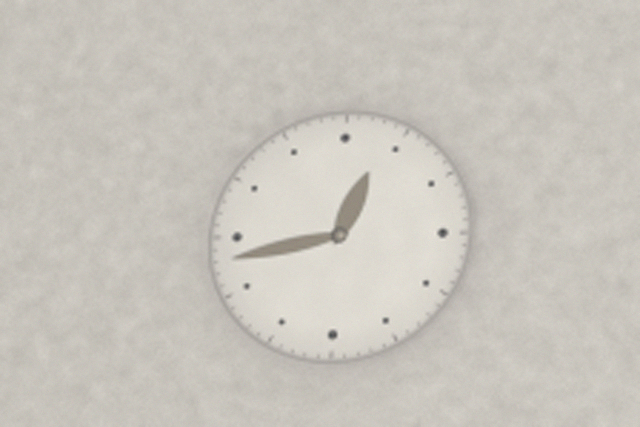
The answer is 12:43
